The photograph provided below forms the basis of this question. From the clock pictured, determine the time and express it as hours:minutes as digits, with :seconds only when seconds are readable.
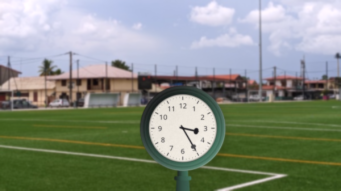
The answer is 3:25
